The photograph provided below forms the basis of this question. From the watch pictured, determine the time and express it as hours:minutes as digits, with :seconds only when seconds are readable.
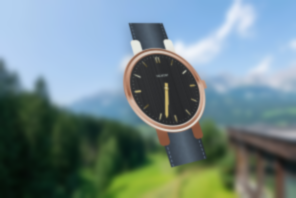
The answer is 6:33
